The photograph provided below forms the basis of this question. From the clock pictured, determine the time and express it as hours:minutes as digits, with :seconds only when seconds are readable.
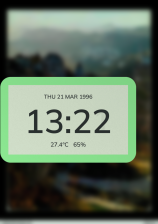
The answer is 13:22
